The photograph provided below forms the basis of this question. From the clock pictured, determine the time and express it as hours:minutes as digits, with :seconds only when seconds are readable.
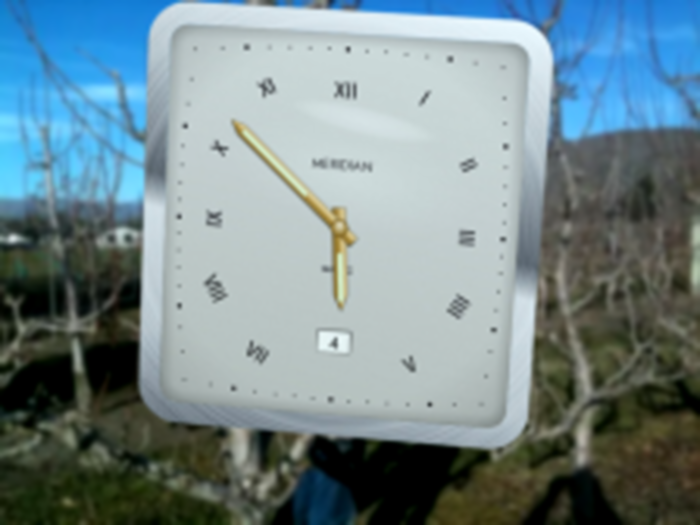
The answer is 5:52
